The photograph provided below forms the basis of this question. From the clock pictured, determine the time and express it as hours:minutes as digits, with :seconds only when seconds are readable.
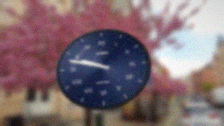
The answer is 9:48
